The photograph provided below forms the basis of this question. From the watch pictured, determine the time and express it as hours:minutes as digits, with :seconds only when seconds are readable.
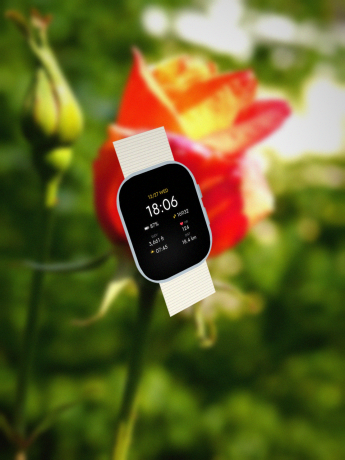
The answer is 18:06
